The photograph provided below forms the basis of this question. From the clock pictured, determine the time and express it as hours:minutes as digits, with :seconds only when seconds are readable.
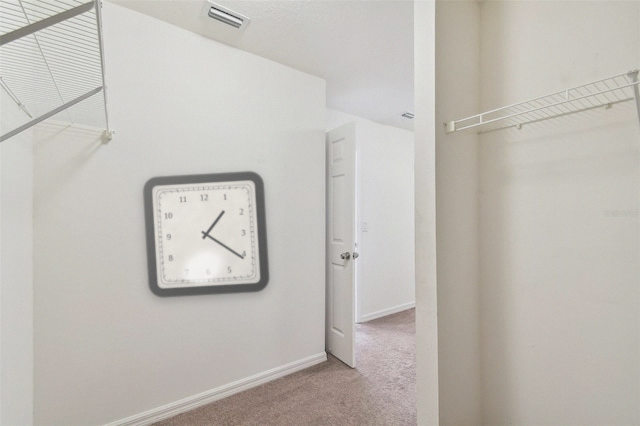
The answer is 1:21
